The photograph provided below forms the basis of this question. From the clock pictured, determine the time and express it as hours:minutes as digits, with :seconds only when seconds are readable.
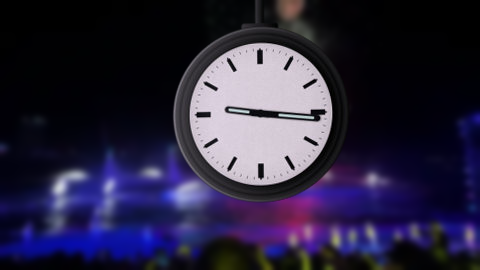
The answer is 9:16
